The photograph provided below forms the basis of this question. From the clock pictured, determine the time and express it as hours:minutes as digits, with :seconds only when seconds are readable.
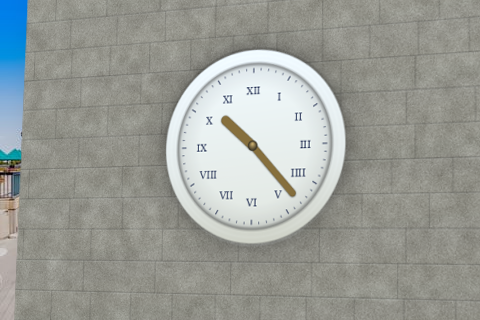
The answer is 10:23
